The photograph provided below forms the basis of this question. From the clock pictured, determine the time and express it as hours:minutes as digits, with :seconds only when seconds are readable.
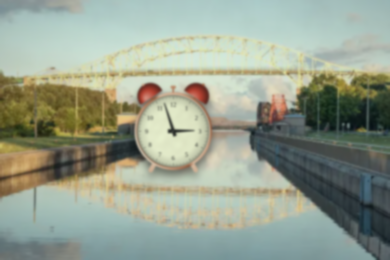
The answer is 2:57
